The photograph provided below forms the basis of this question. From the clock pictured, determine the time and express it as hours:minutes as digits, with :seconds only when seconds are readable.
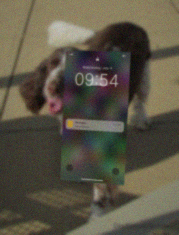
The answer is 9:54
